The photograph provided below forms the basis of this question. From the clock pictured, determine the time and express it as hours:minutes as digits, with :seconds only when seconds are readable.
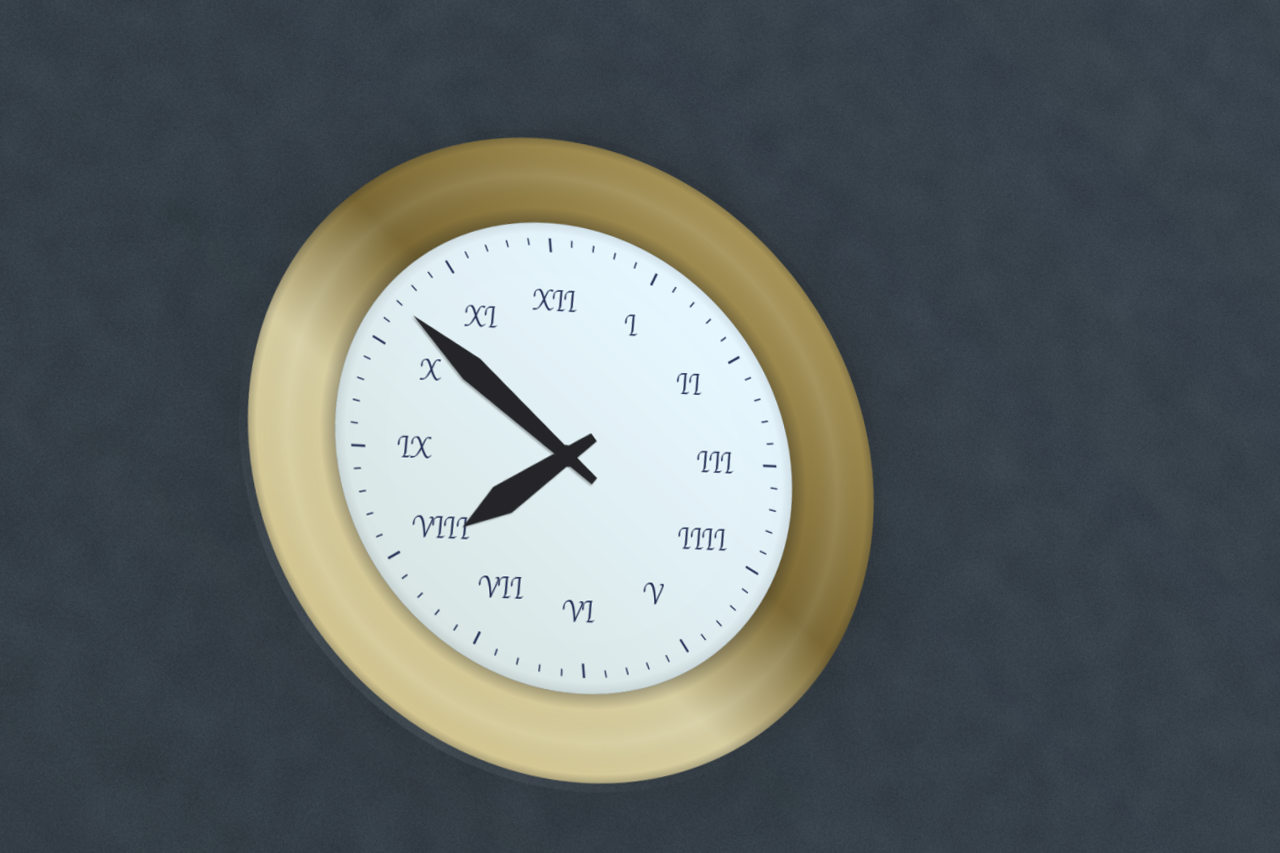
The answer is 7:52
